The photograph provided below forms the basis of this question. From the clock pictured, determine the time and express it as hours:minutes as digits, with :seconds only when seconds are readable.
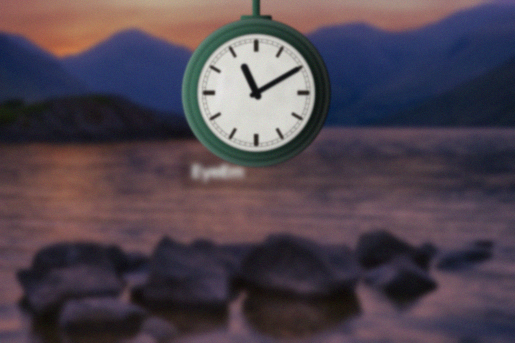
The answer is 11:10
